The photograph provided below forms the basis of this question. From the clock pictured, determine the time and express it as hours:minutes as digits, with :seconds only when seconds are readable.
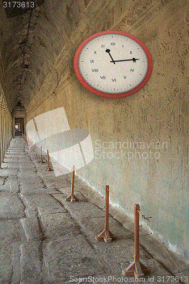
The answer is 11:14
